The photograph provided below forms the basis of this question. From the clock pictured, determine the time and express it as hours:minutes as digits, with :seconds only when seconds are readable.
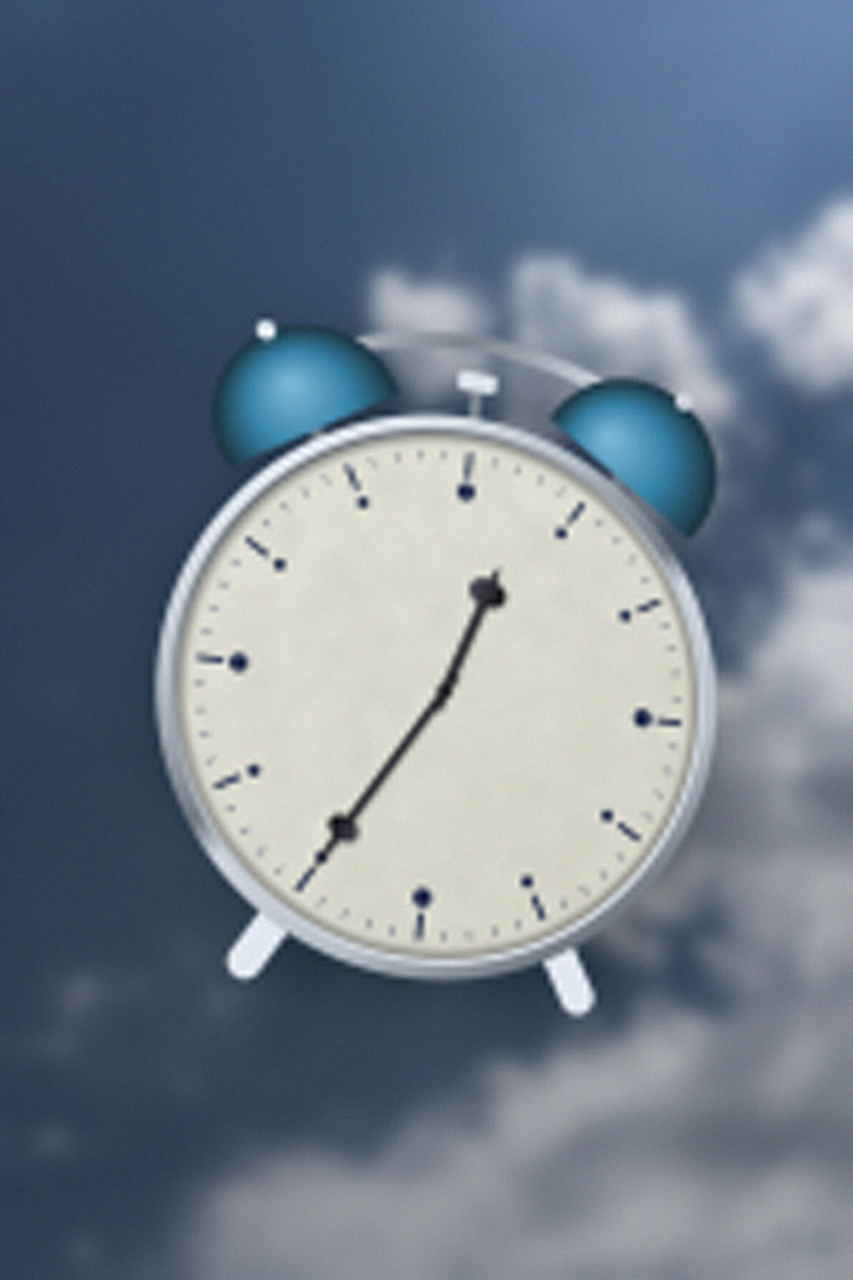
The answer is 12:35
